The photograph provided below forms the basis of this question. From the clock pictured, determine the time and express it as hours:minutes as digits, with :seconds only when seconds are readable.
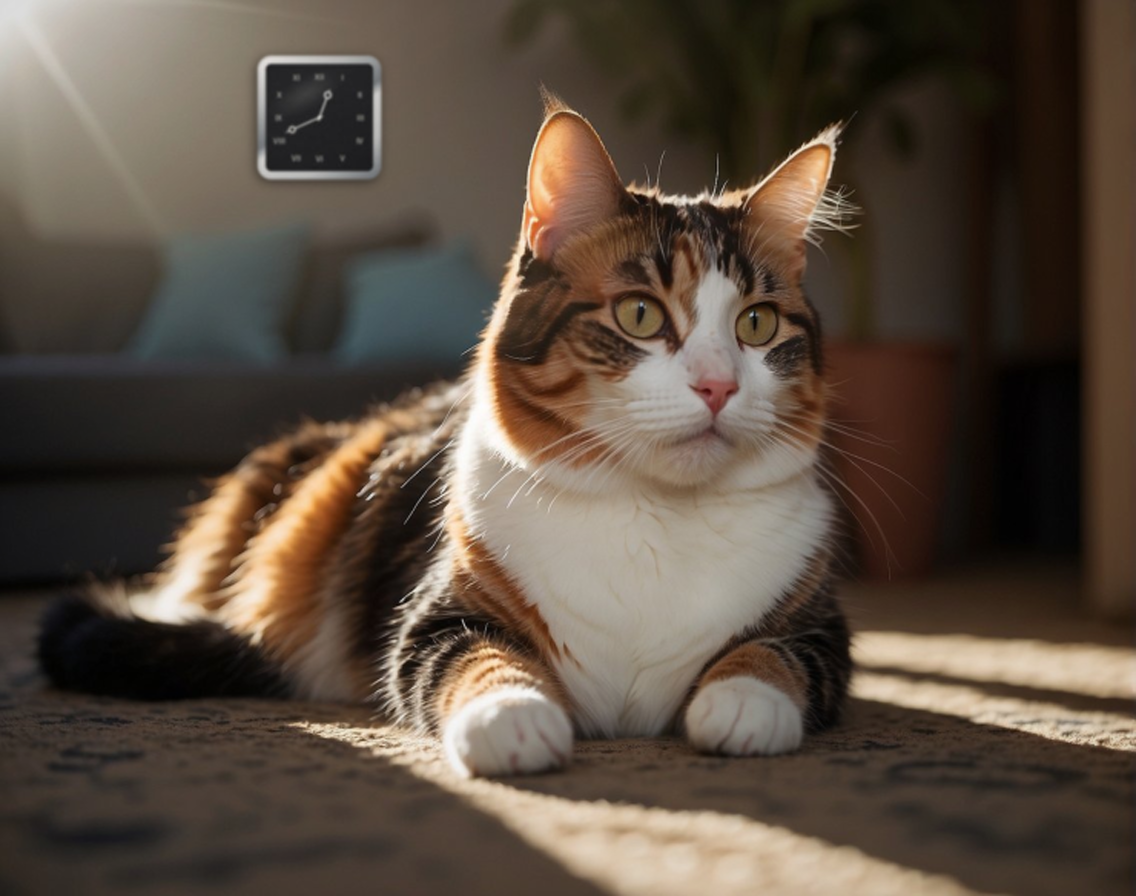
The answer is 12:41
